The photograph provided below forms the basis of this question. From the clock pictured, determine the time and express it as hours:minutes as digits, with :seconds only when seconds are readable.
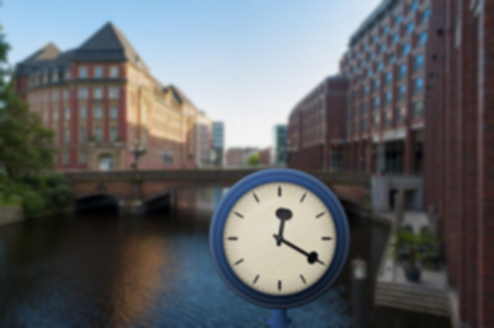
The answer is 12:20
